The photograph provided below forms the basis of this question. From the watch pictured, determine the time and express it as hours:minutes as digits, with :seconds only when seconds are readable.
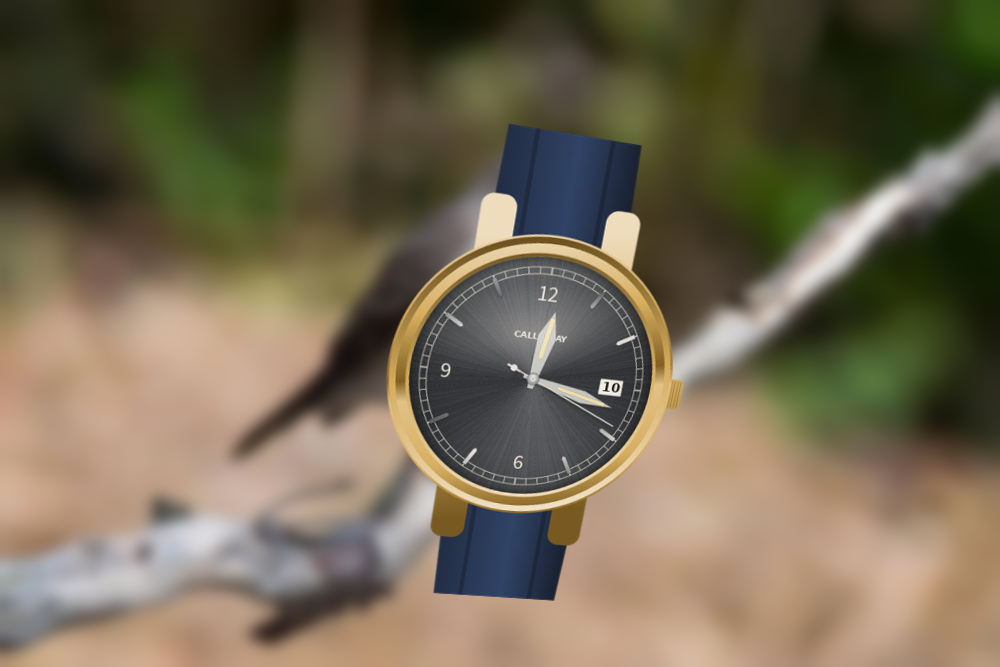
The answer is 12:17:19
